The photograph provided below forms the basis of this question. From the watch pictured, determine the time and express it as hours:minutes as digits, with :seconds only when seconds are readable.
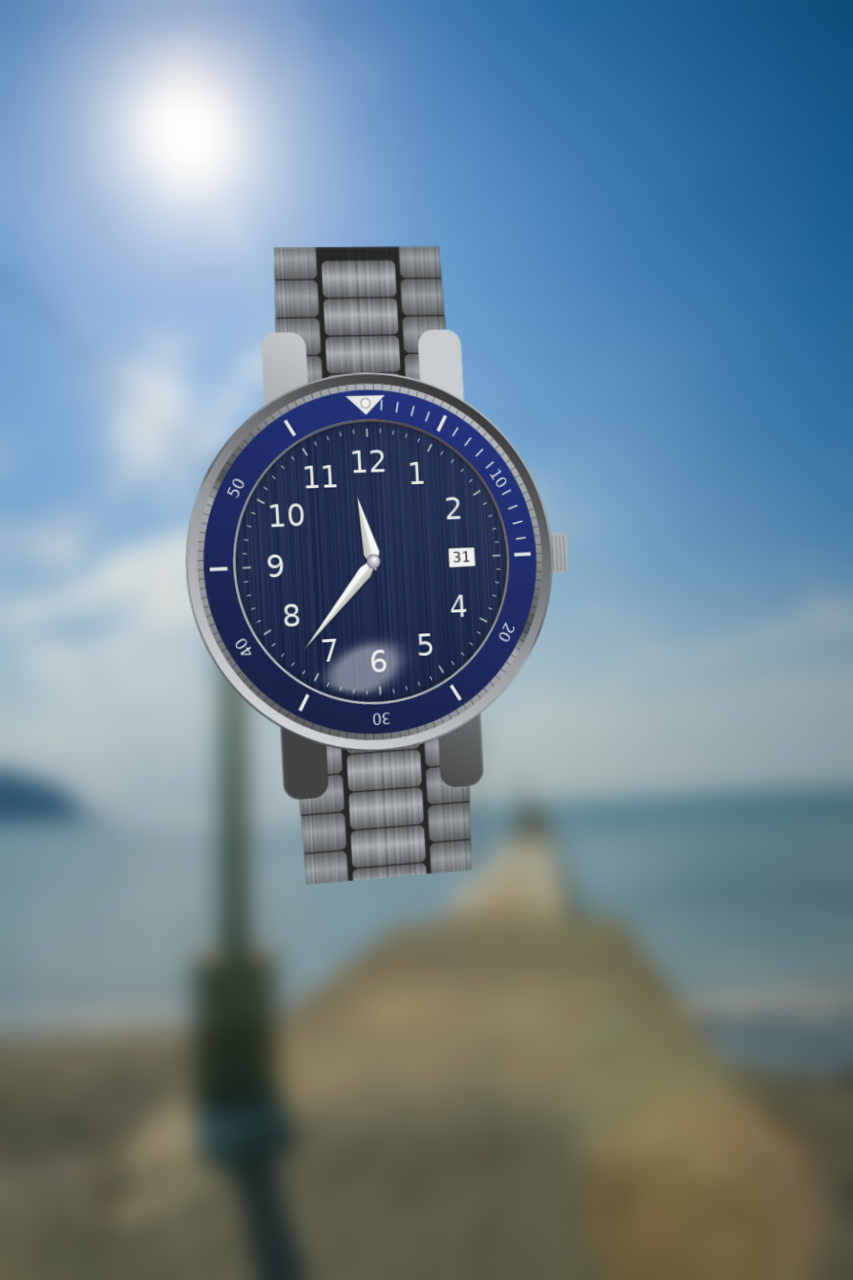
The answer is 11:37
